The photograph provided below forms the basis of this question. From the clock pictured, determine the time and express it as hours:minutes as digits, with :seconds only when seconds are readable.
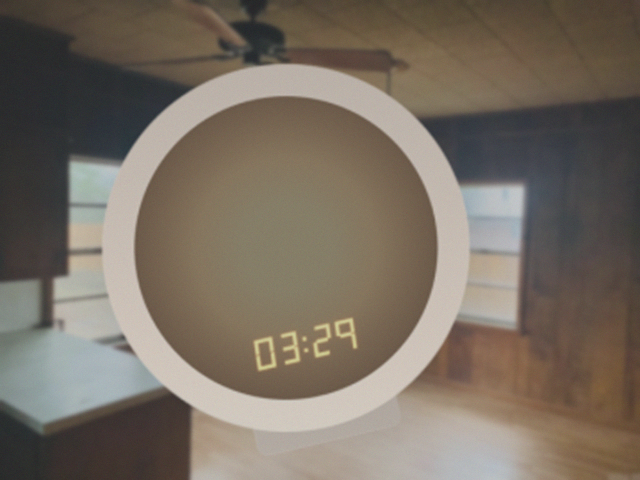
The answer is 3:29
